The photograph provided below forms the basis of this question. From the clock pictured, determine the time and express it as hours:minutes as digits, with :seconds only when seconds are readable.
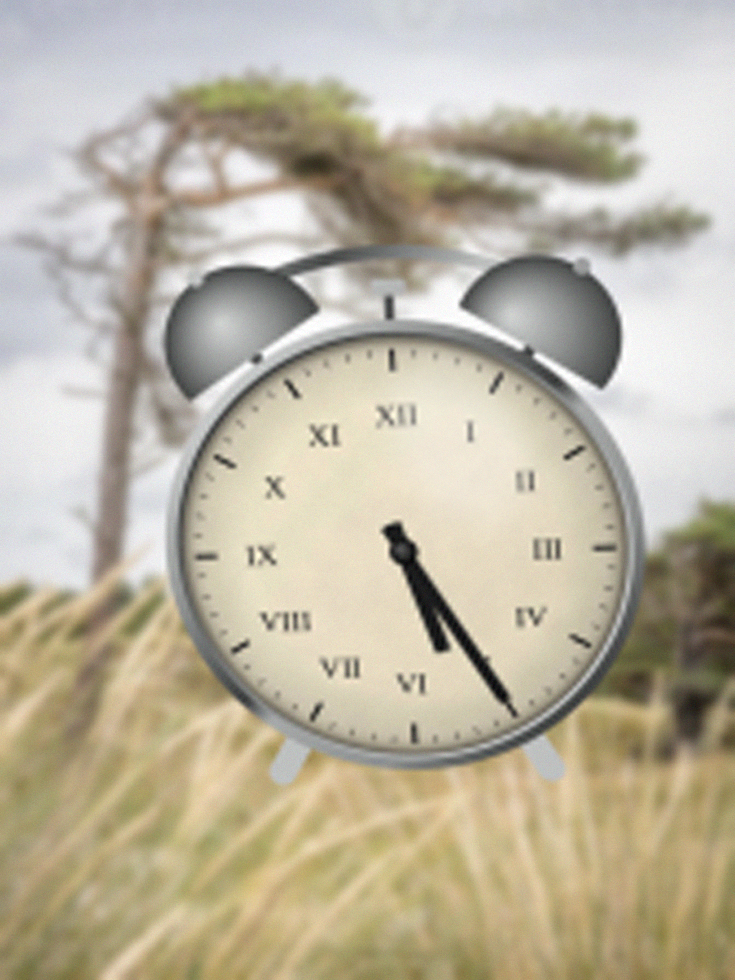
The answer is 5:25
